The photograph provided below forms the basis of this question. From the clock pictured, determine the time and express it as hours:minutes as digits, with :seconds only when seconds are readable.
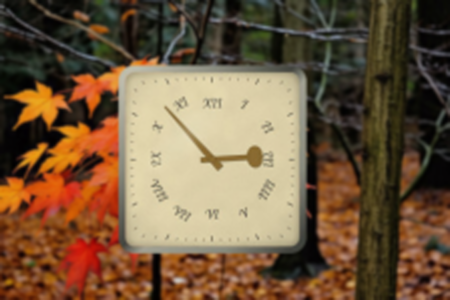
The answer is 2:53
